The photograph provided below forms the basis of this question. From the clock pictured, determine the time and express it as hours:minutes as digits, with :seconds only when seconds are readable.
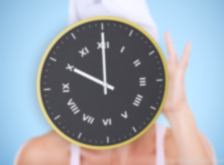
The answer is 10:00
